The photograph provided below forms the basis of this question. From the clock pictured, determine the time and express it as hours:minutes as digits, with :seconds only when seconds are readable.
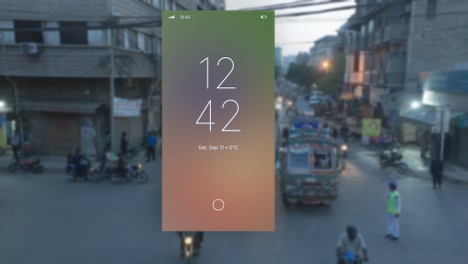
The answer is 12:42
